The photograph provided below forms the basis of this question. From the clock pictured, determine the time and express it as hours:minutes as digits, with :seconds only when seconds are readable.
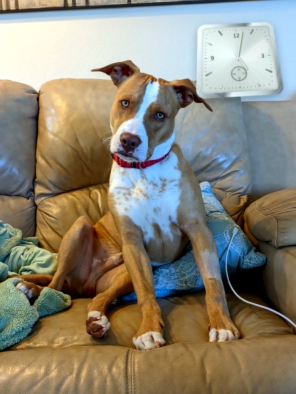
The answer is 5:02
